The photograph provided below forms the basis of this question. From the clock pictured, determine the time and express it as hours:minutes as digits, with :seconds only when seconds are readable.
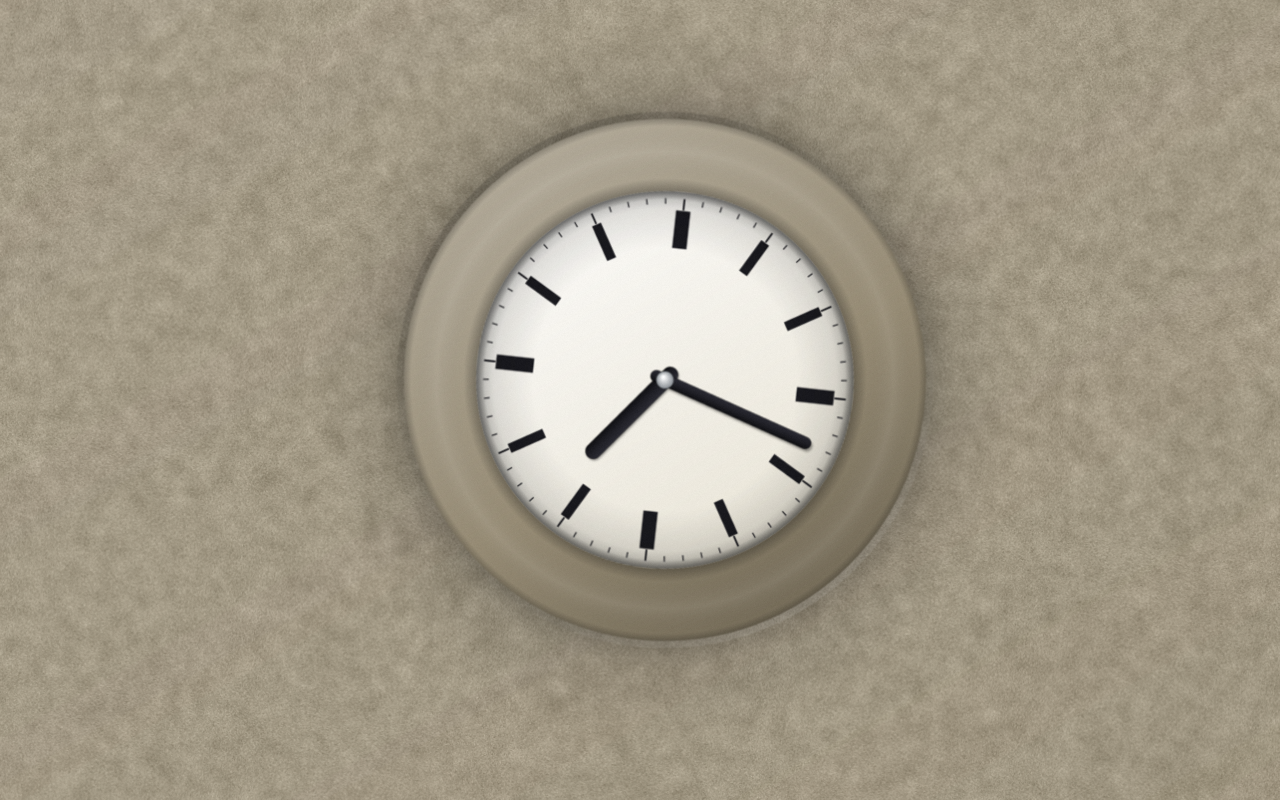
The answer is 7:18
